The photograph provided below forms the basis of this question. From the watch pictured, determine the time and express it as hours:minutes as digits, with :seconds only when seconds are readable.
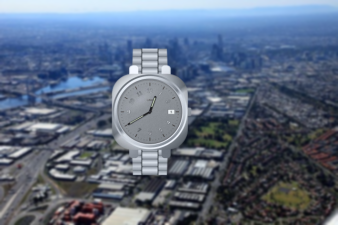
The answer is 12:40
